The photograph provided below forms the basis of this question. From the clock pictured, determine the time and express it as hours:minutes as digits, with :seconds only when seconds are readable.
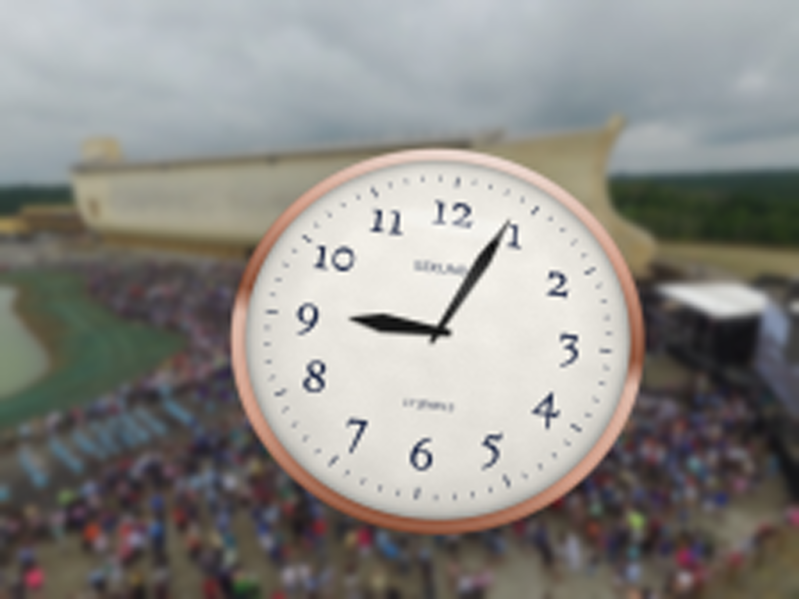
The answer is 9:04
